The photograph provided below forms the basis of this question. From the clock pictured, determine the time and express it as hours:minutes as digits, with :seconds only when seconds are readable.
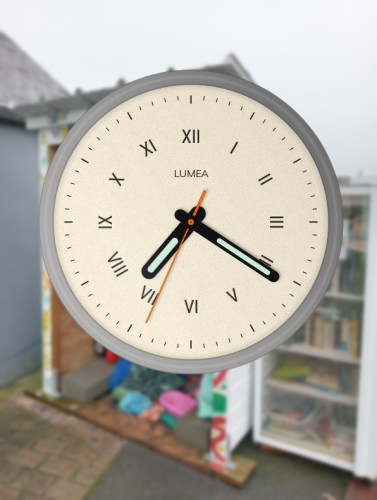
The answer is 7:20:34
